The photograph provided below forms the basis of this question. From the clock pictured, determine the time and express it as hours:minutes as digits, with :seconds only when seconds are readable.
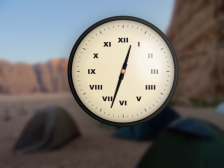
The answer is 12:33
